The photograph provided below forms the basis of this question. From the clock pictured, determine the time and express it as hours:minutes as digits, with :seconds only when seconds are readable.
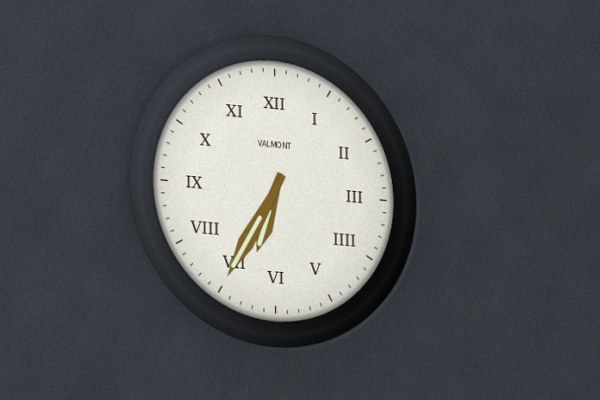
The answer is 6:35
